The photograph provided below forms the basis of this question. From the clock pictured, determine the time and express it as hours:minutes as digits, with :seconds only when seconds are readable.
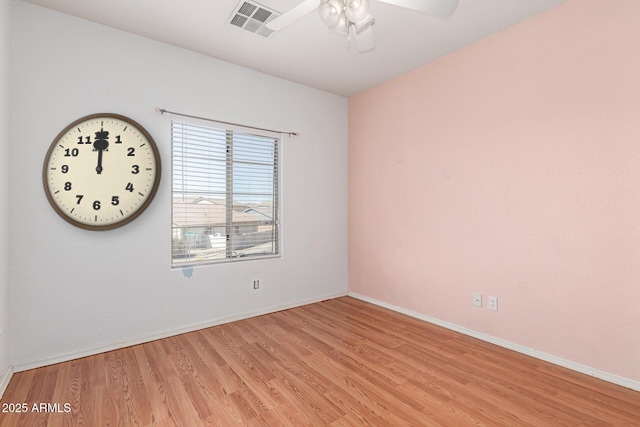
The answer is 12:00
